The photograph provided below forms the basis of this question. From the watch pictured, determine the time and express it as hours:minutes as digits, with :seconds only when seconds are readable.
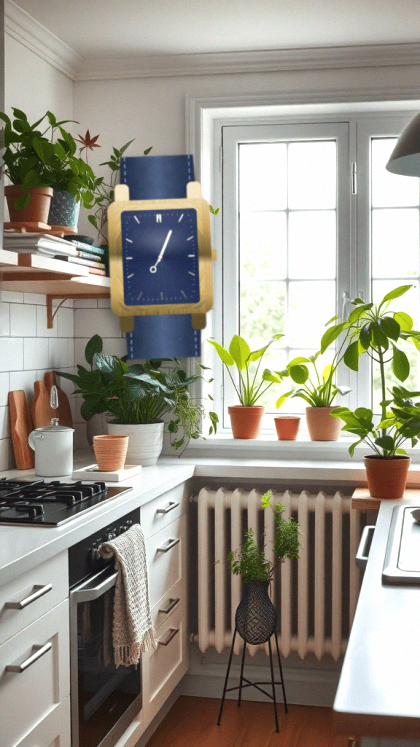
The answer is 7:04
